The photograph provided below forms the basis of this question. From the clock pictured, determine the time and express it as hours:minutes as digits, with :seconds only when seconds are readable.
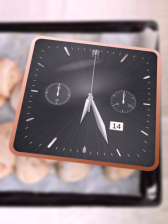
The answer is 6:26
